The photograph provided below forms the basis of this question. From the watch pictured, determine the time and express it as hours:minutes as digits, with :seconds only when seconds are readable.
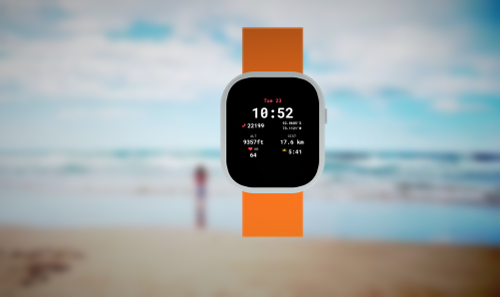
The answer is 10:52
